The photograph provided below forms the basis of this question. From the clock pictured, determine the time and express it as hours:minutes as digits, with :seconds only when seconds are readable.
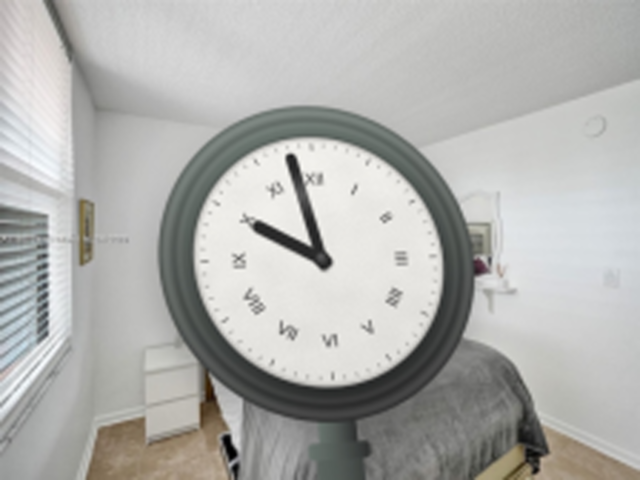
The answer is 9:58
